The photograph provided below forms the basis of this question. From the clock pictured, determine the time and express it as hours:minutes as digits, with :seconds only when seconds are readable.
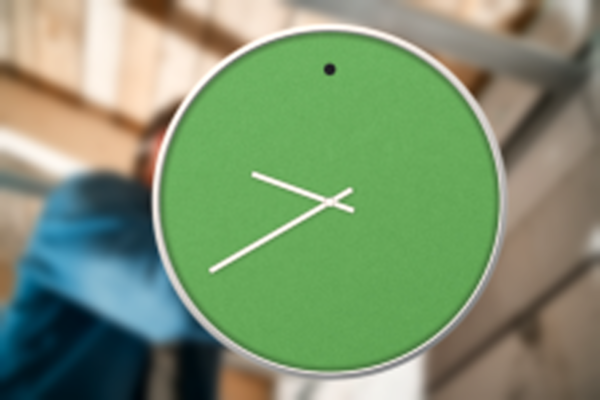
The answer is 9:40
